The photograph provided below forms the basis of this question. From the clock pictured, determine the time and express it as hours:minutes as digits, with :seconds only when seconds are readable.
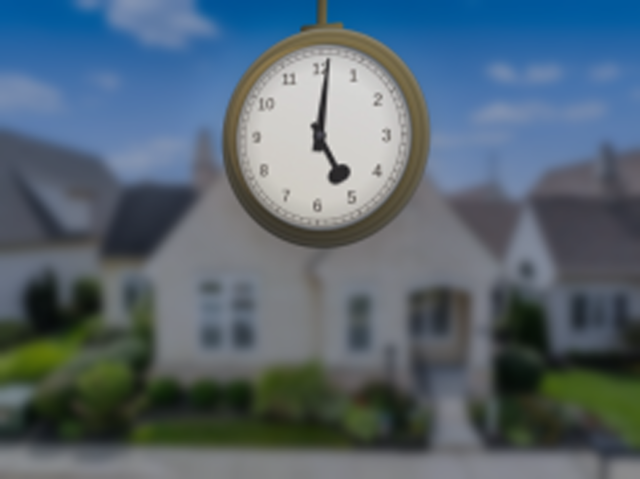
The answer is 5:01
